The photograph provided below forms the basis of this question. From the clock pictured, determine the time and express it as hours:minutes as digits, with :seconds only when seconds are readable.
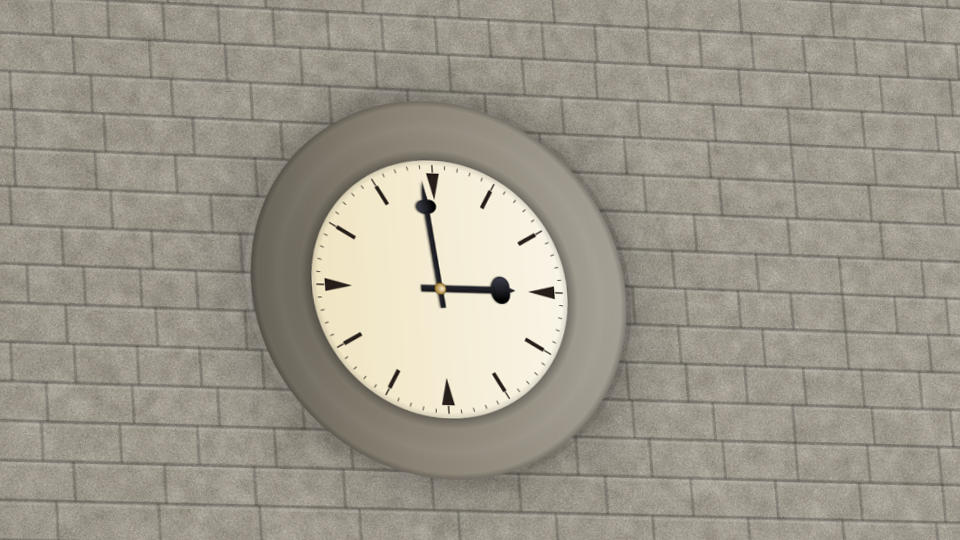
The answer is 2:59
